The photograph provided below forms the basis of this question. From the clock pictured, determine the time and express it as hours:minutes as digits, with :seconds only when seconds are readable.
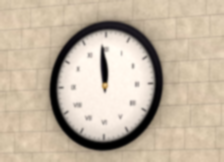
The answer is 11:59
